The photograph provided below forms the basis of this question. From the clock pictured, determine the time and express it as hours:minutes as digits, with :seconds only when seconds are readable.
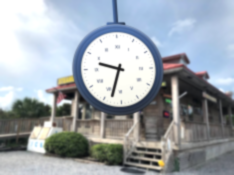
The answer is 9:33
